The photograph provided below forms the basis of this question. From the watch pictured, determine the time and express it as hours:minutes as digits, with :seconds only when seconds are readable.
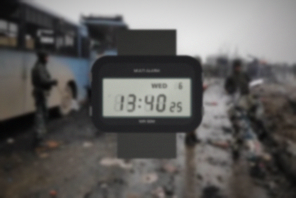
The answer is 13:40
